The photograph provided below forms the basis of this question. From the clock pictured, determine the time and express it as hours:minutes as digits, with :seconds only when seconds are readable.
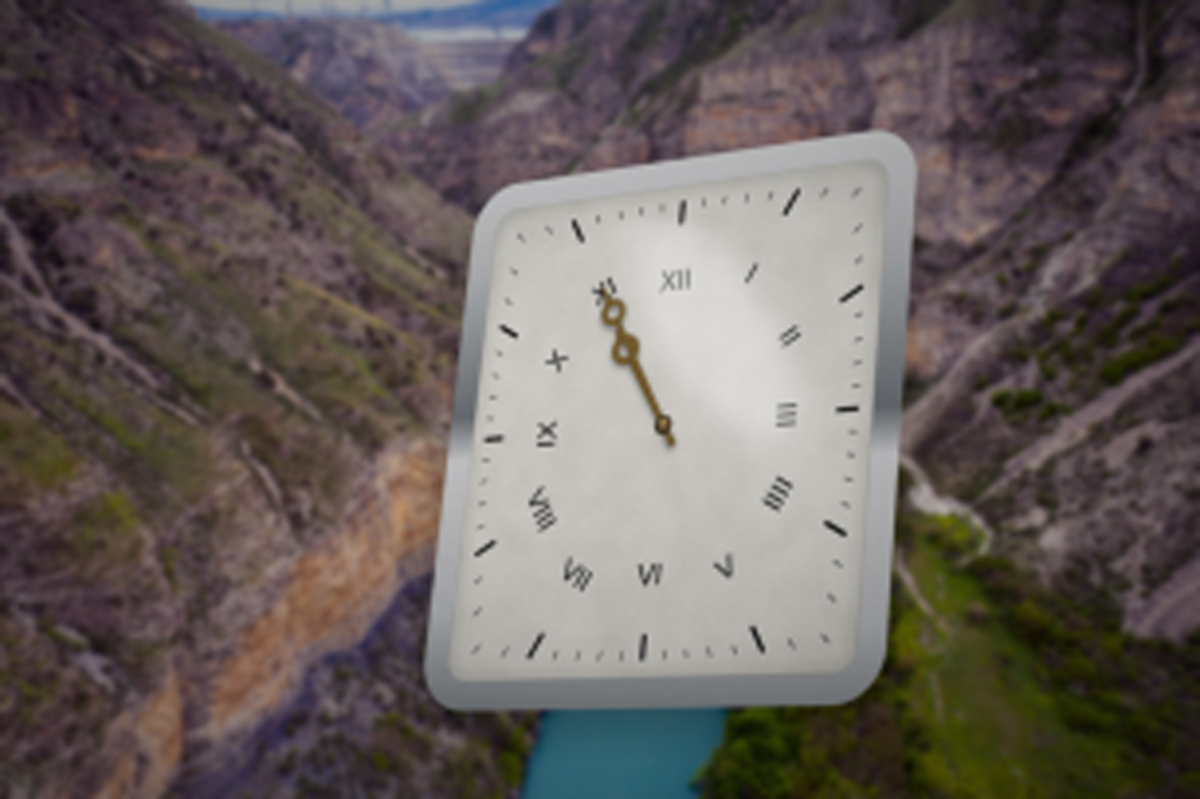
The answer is 10:55
